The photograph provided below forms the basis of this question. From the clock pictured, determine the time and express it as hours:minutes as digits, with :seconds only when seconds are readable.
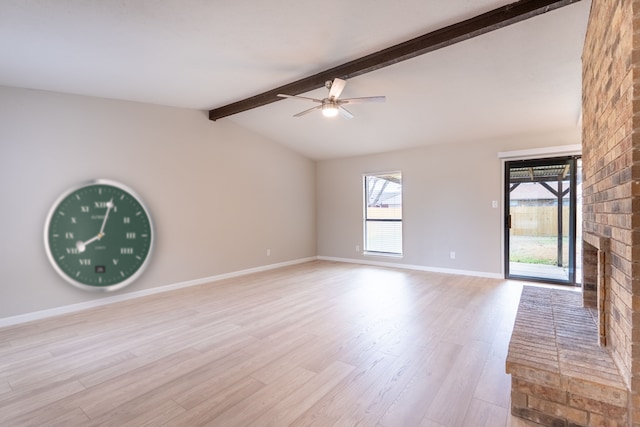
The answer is 8:03
